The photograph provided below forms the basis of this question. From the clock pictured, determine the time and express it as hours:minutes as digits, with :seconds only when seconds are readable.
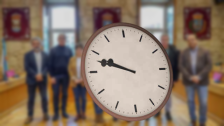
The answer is 9:48
